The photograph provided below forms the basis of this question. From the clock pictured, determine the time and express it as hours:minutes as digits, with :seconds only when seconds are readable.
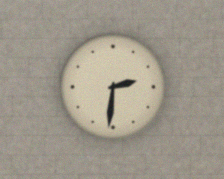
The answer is 2:31
